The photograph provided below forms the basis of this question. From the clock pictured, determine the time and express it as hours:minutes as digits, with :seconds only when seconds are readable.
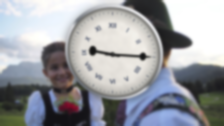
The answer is 9:15
